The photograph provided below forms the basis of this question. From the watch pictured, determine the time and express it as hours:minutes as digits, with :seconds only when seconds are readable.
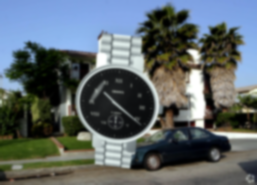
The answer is 10:21
